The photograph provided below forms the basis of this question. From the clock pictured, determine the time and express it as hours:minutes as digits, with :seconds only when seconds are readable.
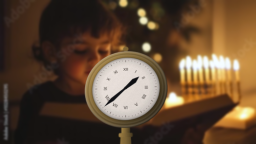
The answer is 1:38
